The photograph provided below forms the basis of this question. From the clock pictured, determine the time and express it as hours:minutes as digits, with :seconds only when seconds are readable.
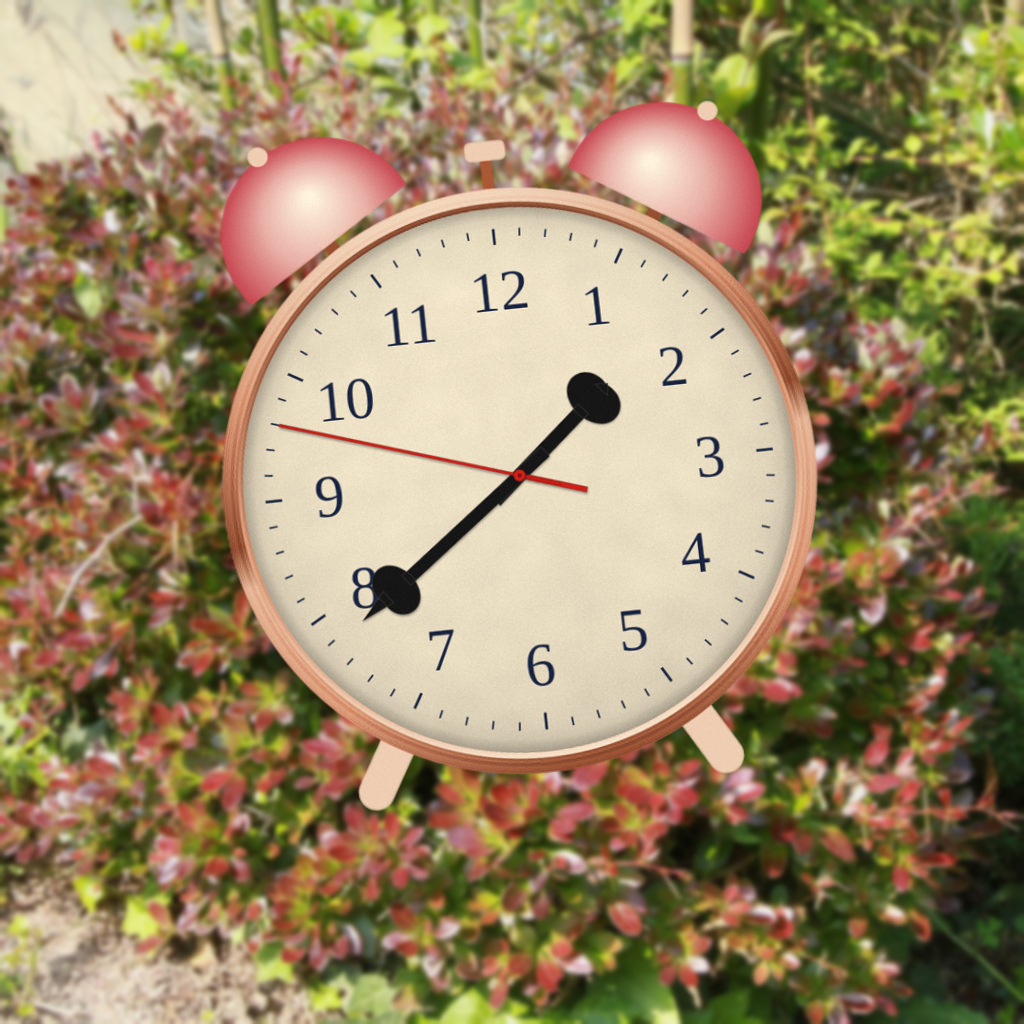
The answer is 1:38:48
